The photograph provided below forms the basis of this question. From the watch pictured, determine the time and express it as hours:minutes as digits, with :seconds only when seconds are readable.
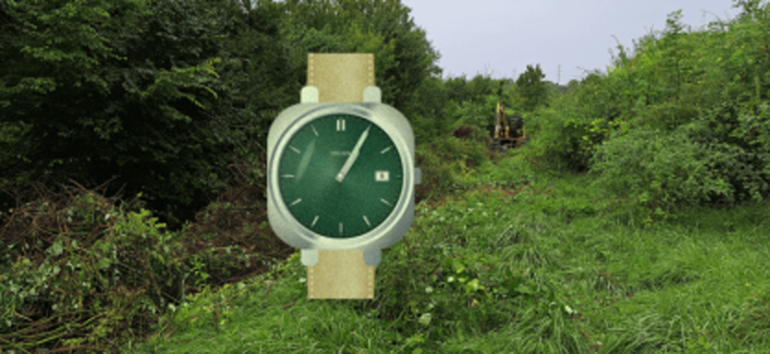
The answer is 1:05
